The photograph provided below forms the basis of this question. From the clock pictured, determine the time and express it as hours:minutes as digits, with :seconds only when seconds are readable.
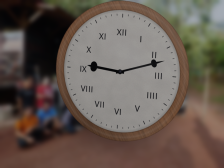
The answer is 9:12
